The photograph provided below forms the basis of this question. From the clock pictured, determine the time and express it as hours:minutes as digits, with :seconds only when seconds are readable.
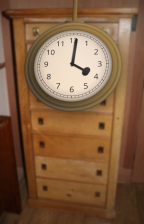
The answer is 4:01
